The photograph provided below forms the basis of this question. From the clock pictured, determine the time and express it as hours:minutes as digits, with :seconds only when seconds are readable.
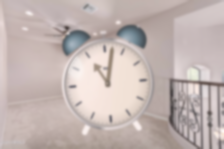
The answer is 11:02
